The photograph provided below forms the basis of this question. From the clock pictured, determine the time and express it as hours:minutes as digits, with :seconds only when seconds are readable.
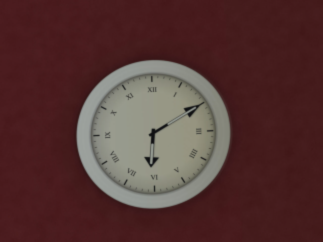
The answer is 6:10
